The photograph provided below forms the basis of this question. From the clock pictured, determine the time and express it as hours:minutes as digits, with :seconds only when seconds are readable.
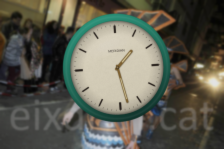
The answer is 1:28
